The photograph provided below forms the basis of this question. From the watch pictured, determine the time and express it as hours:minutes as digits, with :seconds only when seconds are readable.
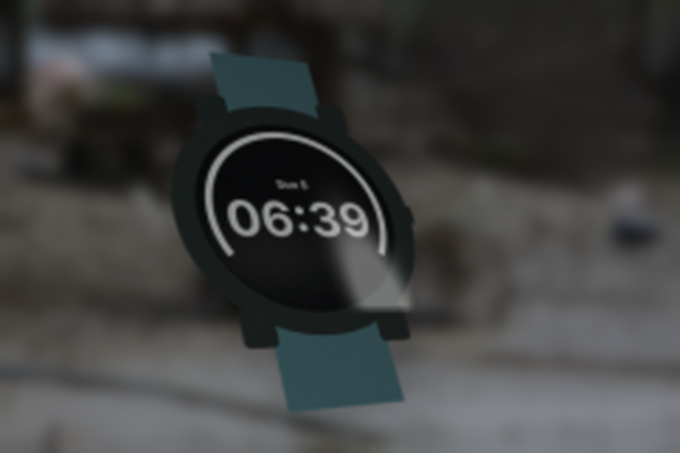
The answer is 6:39
